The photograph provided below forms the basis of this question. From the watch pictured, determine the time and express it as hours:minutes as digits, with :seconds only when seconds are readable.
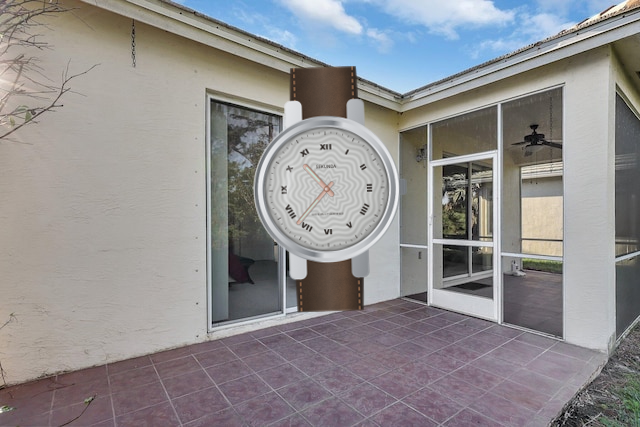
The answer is 10:37
